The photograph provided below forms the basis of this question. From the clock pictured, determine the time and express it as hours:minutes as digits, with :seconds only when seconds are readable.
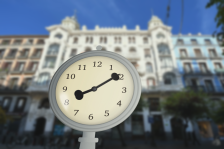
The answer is 8:09
